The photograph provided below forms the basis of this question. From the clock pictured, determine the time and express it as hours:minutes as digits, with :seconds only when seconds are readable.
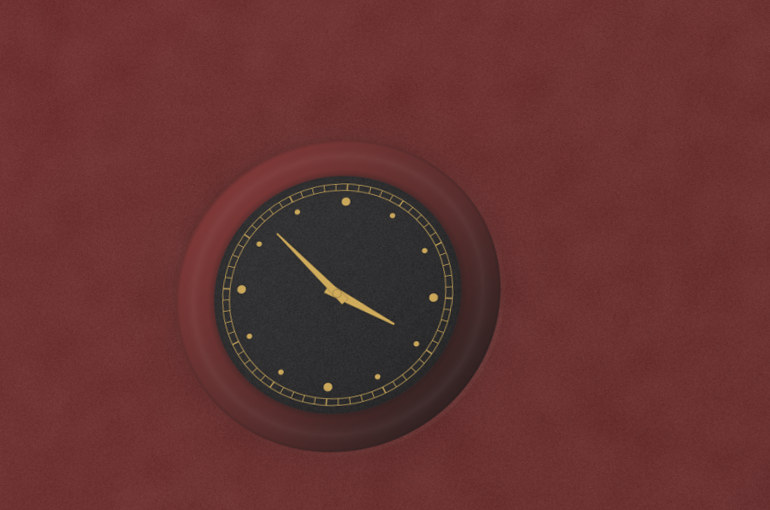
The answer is 3:52
